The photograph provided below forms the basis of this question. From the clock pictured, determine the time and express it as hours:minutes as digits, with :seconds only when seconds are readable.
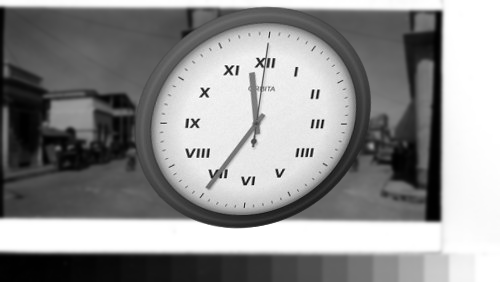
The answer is 11:35:00
